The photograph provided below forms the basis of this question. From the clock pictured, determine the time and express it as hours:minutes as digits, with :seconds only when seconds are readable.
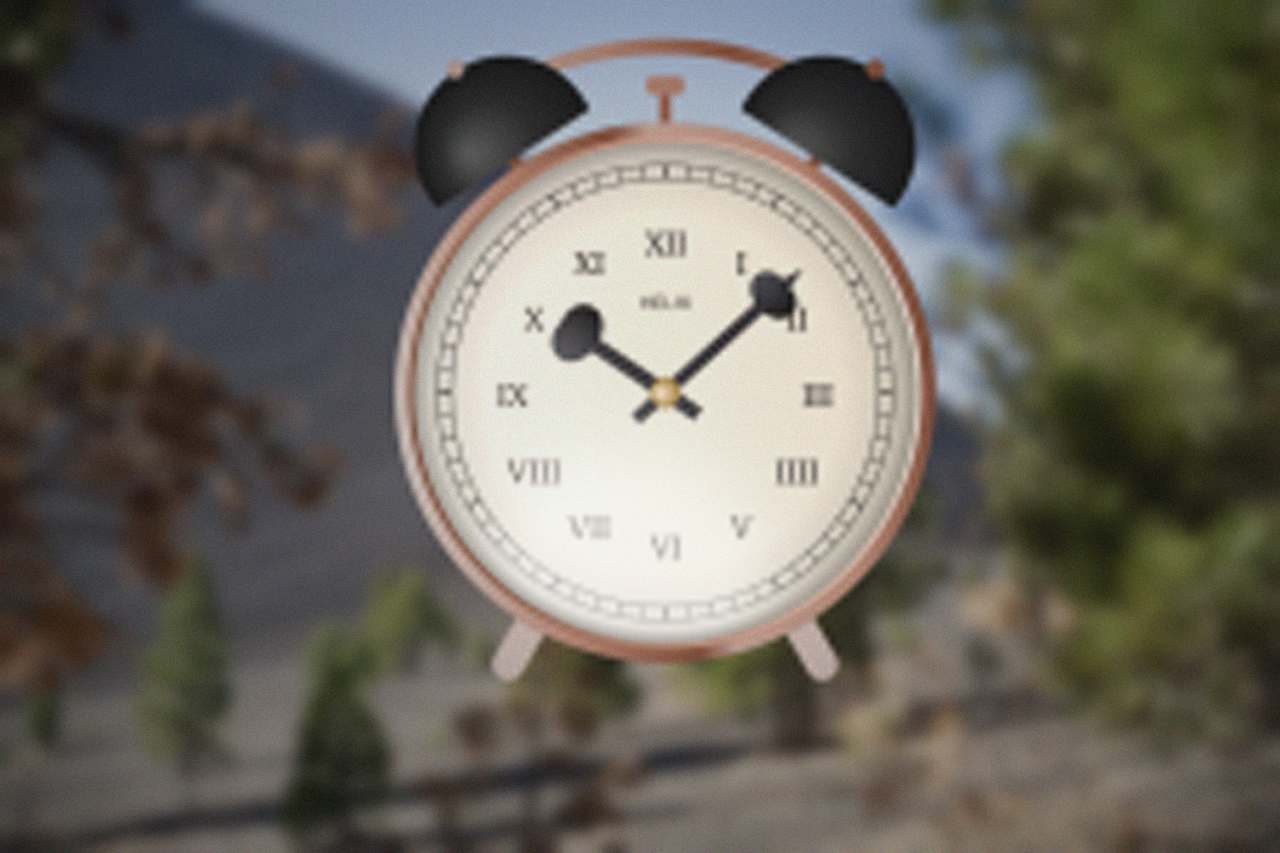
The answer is 10:08
